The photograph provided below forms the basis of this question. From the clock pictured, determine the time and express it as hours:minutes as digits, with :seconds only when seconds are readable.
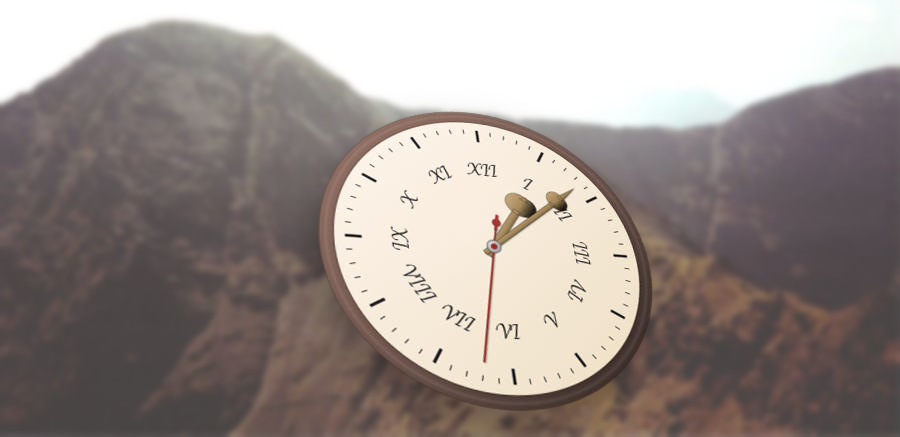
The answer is 1:08:32
